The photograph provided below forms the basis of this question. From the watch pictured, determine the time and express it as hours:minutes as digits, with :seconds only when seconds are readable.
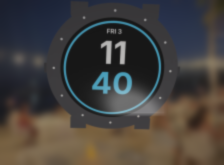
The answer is 11:40
